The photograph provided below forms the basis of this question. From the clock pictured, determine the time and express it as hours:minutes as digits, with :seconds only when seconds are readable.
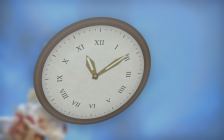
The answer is 11:09
